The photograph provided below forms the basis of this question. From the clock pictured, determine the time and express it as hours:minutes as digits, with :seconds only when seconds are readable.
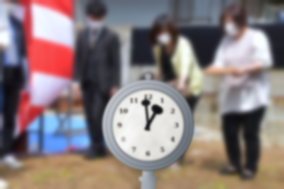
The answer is 12:59
